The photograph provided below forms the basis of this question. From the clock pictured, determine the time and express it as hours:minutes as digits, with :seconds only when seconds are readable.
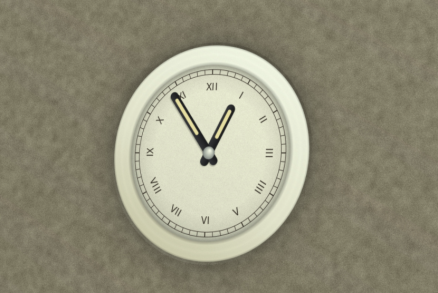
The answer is 12:54
